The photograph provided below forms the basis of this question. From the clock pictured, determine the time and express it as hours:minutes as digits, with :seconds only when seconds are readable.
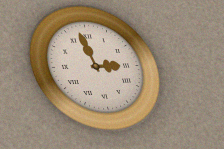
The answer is 2:58
